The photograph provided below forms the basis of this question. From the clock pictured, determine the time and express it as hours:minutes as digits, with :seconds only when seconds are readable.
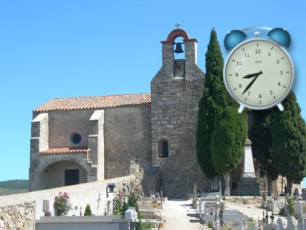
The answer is 8:37
